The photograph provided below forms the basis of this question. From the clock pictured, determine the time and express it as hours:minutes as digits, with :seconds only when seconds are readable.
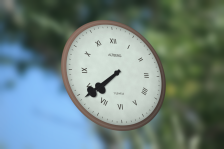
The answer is 7:39
